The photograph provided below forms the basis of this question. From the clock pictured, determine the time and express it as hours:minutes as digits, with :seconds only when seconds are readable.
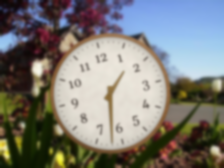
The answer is 1:32
